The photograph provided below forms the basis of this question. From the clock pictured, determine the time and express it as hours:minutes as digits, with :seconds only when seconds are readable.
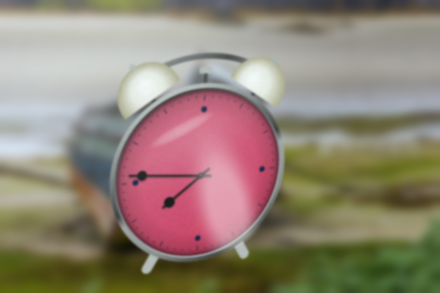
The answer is 7:46
